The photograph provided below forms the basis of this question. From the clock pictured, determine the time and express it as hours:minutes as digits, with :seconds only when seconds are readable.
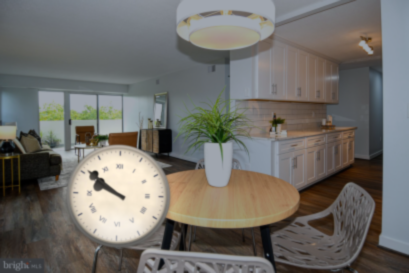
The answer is 9:51
